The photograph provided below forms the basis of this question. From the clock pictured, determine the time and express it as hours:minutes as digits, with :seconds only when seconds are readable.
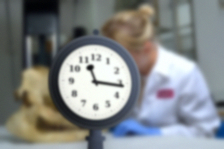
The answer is 11:16
